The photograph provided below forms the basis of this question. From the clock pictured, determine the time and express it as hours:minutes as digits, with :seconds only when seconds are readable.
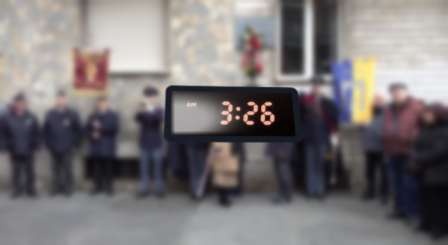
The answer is 3:26
